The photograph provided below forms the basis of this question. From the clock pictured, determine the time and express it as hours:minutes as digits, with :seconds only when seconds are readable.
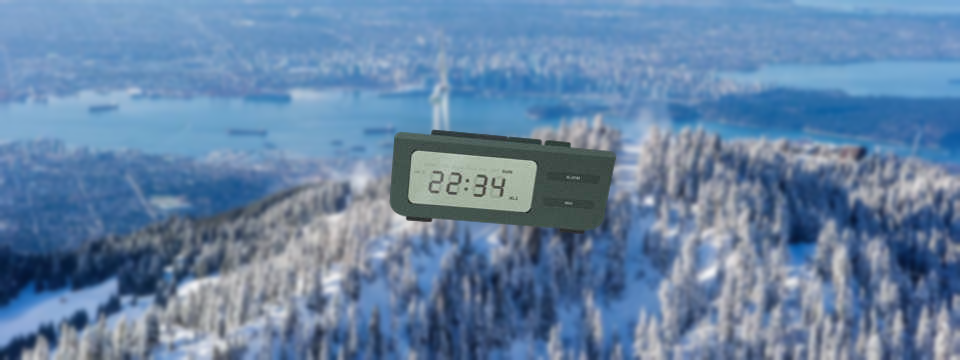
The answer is 22:34
